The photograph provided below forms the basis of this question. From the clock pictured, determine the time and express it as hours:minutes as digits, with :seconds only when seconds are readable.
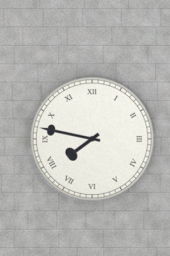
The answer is 7:47
